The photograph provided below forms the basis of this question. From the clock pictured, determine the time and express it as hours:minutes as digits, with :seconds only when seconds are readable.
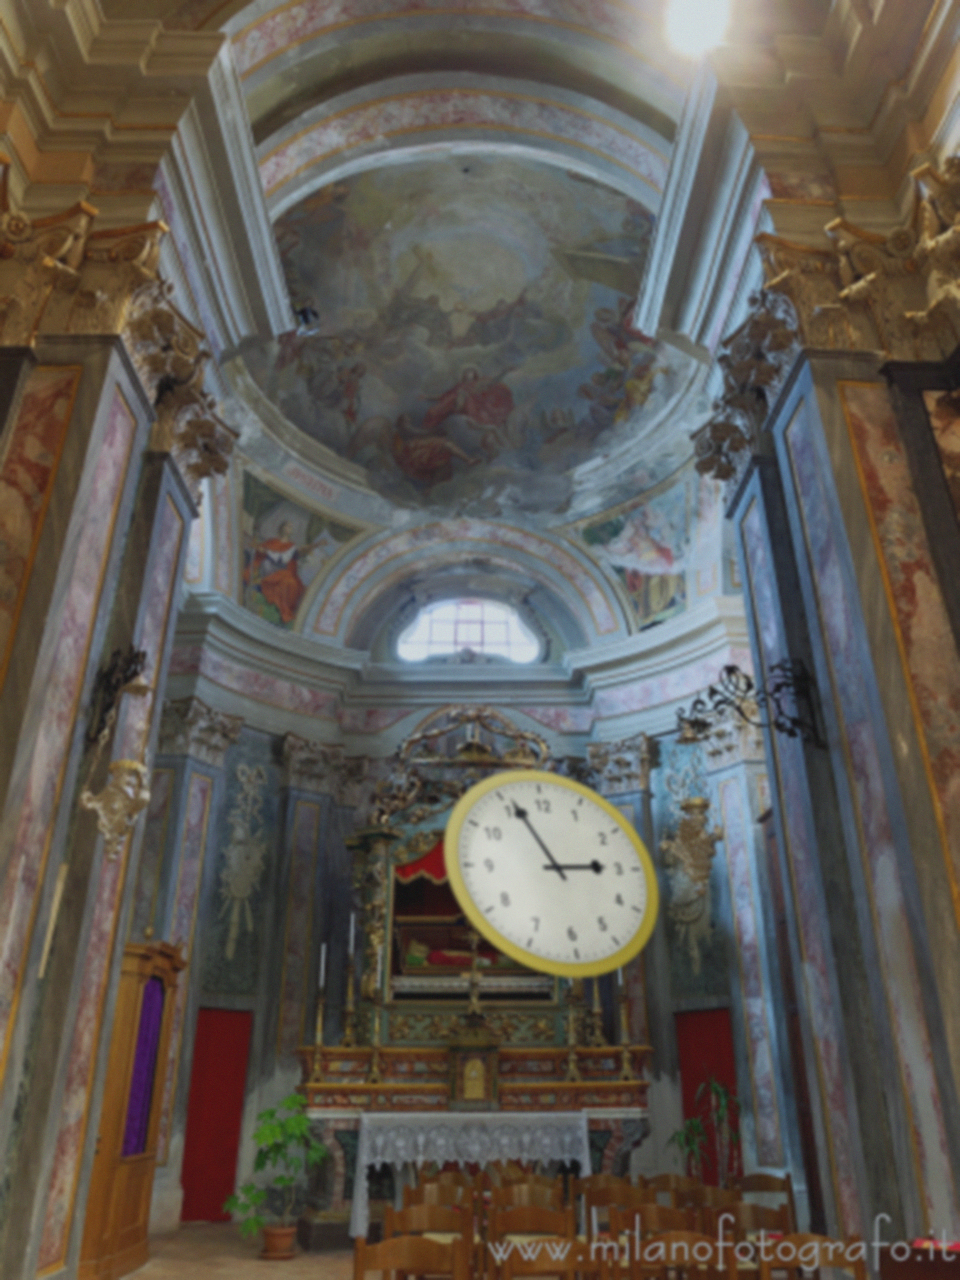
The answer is 2:56
